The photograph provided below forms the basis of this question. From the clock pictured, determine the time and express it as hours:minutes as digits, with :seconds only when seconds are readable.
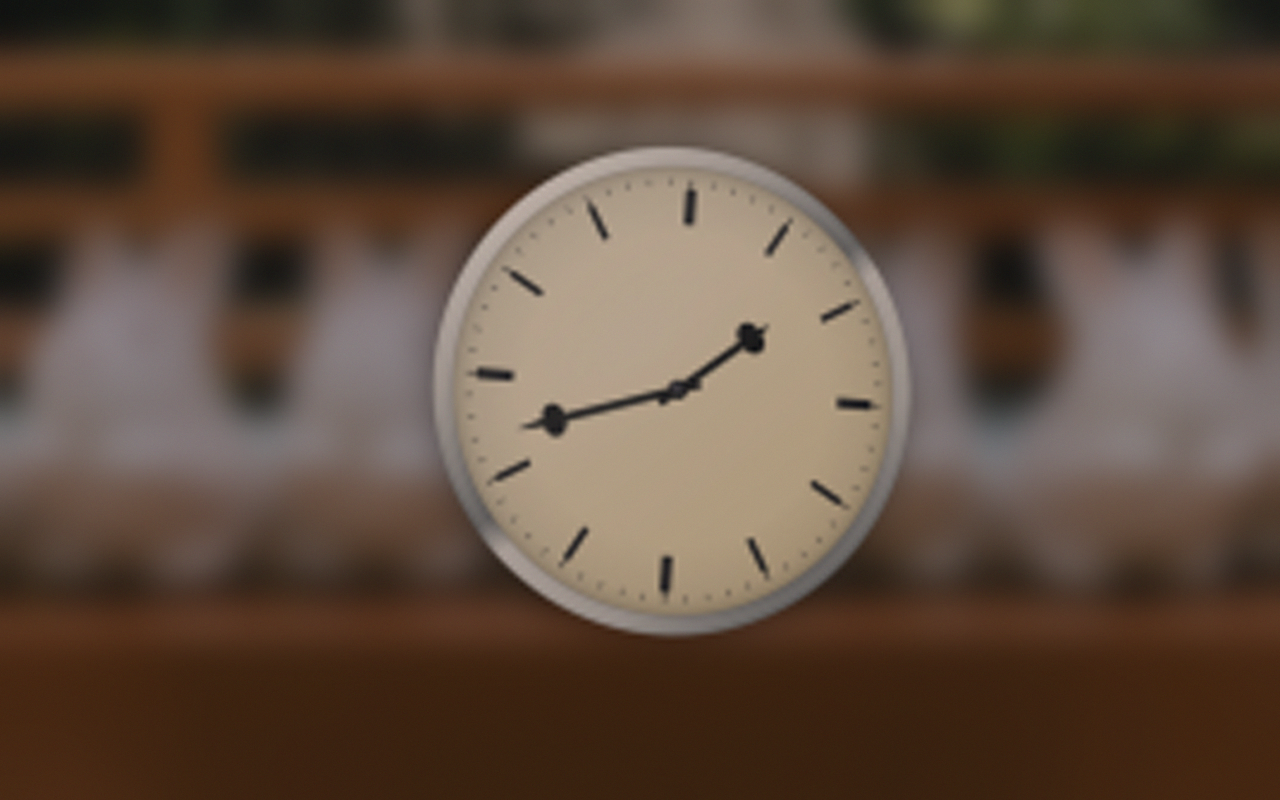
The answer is 1:42
